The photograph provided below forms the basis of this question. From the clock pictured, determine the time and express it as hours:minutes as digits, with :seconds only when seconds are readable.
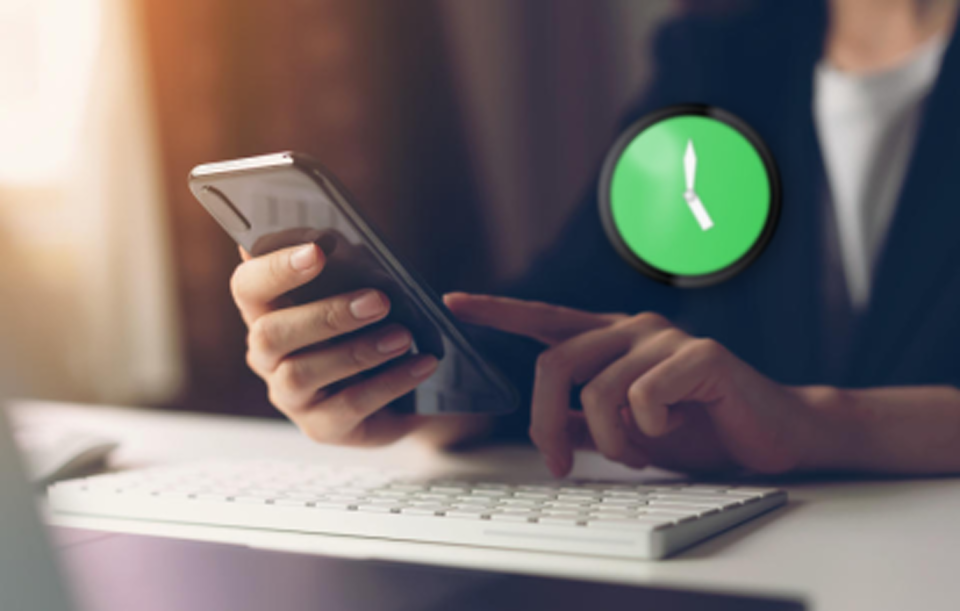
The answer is 5:00
